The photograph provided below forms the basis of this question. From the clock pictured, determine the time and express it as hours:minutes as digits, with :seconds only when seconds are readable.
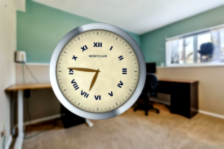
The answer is 6:46
